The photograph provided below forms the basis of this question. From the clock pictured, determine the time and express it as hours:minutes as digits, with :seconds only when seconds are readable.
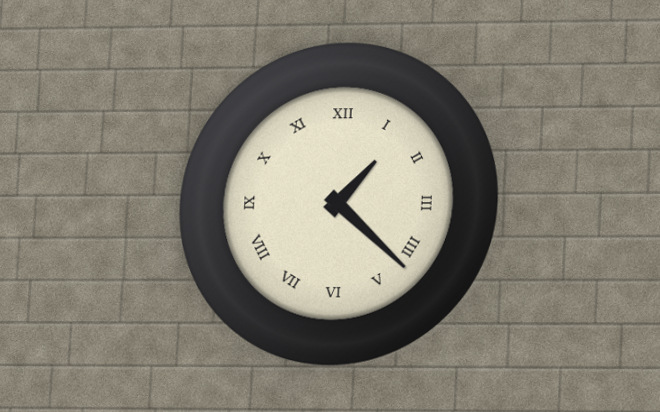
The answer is 1:22
